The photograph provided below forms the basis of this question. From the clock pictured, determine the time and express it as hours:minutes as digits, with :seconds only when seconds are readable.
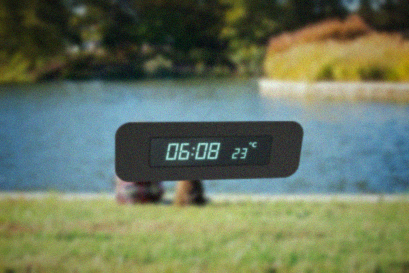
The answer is 6:08
